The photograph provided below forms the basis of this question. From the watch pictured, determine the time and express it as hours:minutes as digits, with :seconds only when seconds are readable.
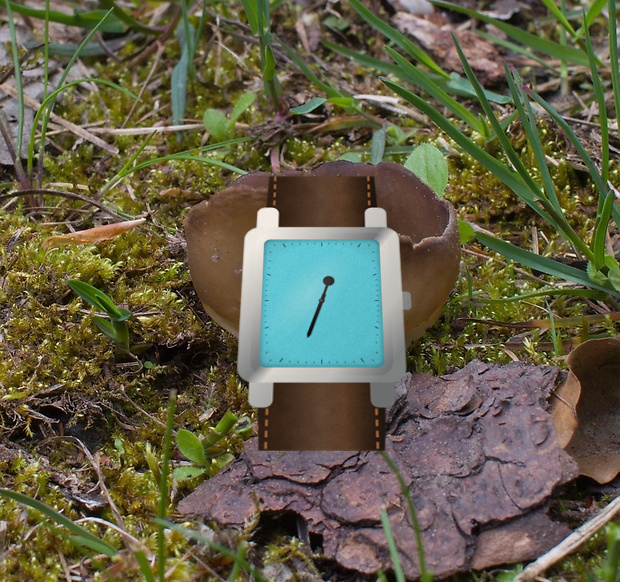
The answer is 12:33
